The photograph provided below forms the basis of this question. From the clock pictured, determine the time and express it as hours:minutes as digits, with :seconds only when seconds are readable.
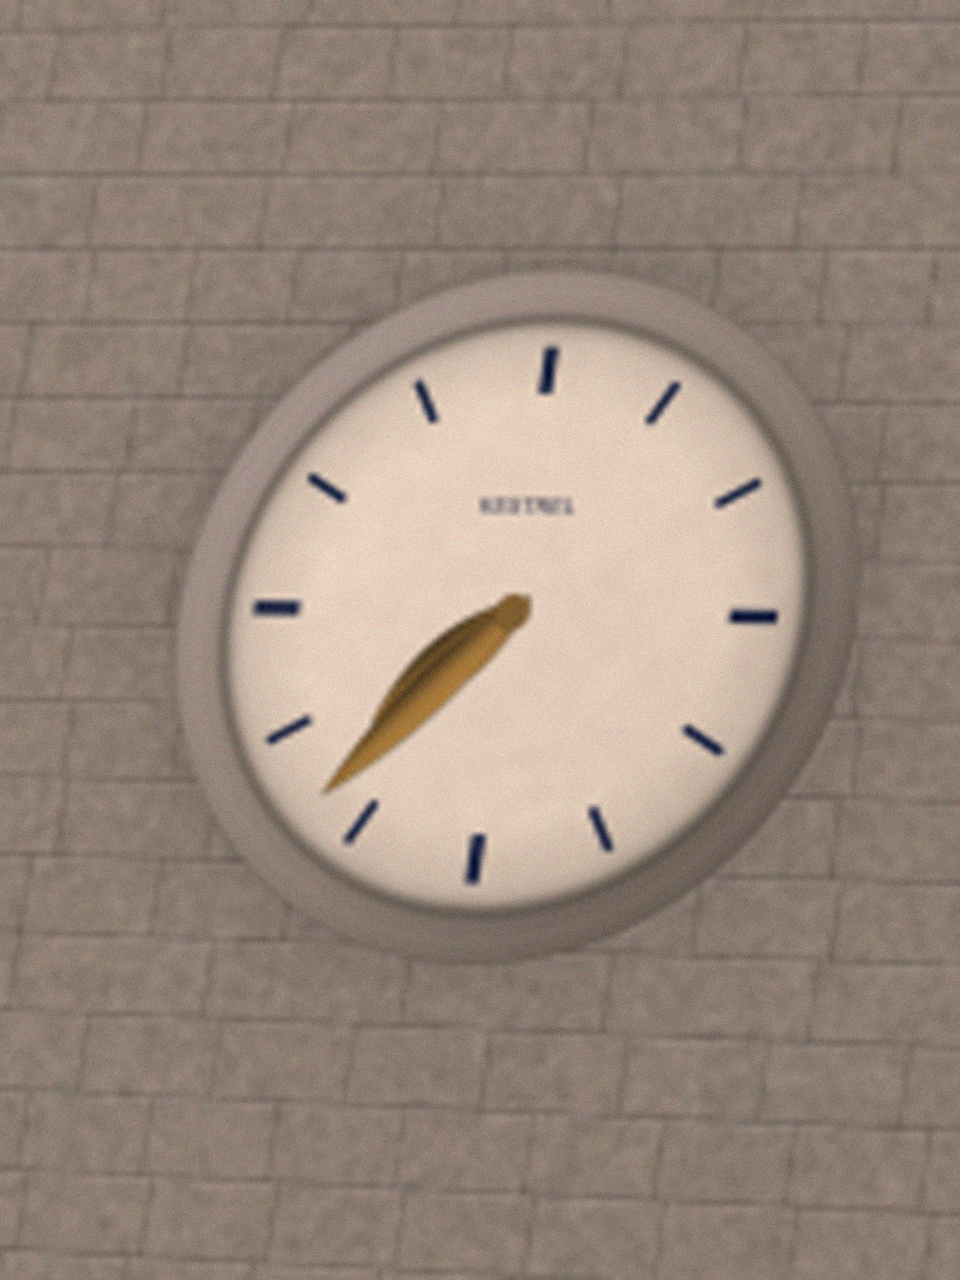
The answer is 7:37
